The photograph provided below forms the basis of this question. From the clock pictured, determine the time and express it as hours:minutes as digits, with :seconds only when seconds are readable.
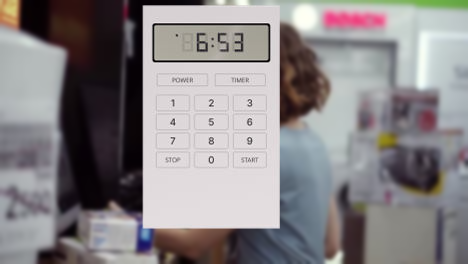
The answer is 6:53
